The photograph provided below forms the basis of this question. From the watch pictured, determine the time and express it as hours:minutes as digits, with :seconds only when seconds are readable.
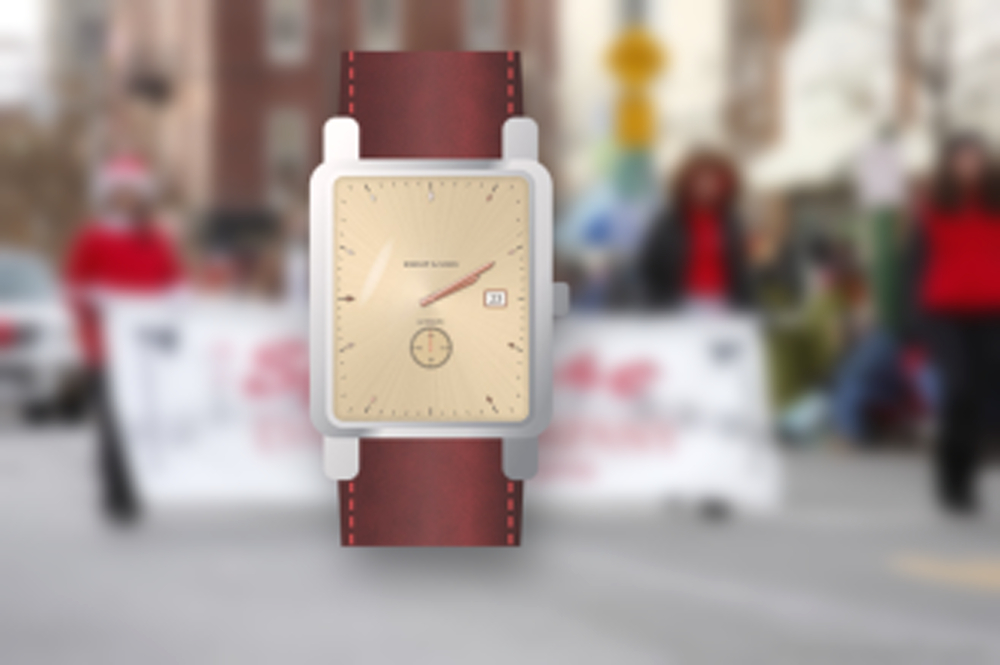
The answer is 2:10
